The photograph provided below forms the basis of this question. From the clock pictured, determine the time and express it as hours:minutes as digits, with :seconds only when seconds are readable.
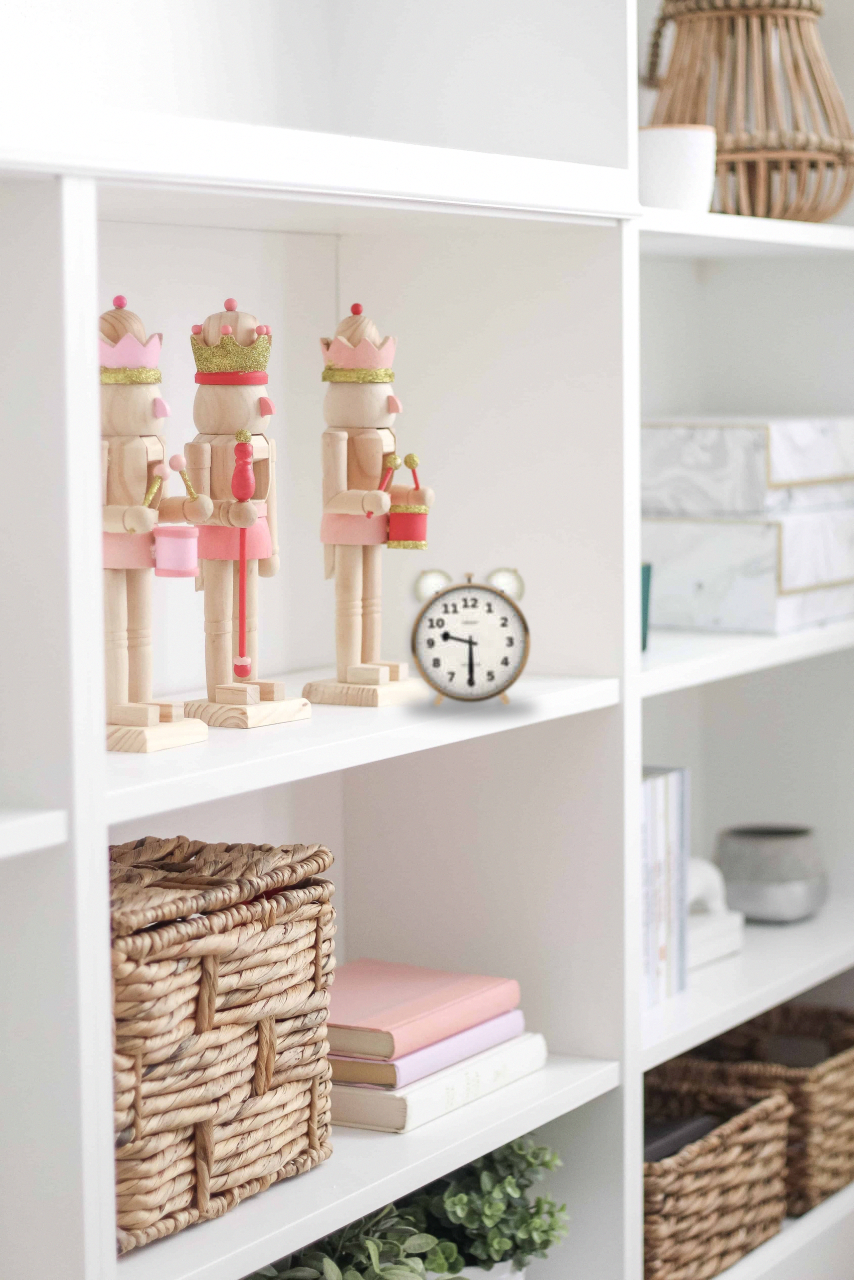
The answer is 9:30
